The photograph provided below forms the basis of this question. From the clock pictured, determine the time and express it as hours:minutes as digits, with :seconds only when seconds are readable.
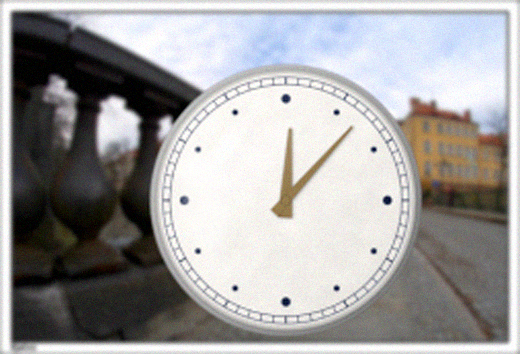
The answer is 12:07
